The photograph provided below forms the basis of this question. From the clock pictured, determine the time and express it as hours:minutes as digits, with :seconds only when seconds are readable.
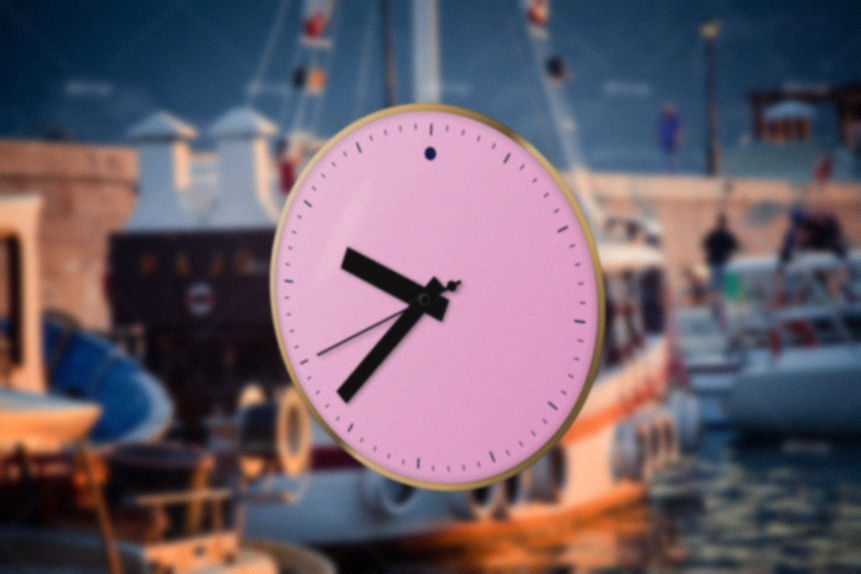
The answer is 9:36:40
